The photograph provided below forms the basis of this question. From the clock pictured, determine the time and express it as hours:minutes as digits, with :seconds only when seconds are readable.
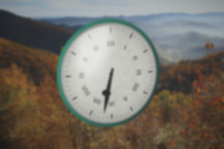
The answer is 6:32
